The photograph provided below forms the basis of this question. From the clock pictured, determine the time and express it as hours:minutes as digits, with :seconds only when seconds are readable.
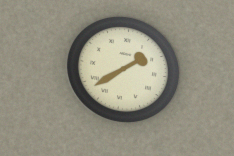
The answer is 1:38
